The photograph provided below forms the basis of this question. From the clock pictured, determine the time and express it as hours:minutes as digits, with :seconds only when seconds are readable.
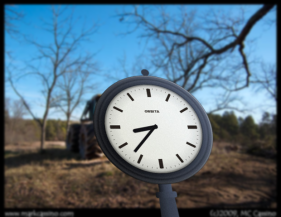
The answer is 8:37
